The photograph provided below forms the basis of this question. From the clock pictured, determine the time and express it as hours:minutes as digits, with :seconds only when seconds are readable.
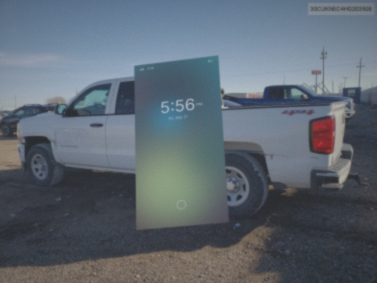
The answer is 5:56
